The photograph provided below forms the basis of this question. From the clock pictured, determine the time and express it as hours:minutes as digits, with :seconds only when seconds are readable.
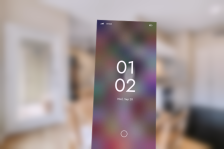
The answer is 1:02
